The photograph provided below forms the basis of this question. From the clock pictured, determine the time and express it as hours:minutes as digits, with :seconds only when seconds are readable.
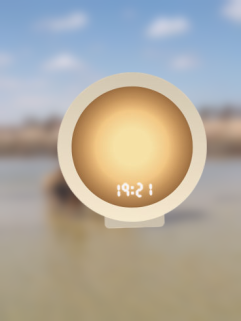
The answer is 19:21
